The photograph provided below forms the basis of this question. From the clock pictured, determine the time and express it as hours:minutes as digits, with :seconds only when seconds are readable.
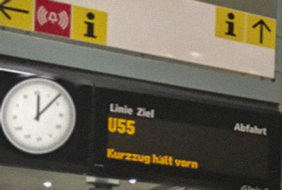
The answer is 12:08
